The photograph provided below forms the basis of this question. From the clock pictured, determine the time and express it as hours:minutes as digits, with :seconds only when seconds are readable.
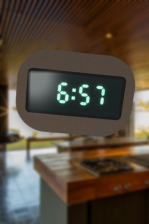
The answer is 6:57
